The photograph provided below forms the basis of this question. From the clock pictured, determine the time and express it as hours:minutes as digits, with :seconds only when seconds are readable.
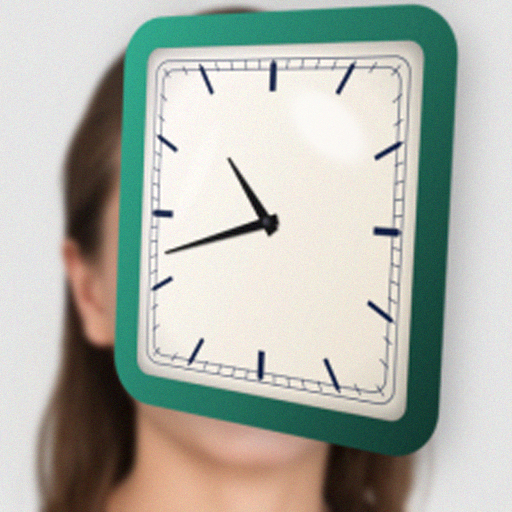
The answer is 10:42
